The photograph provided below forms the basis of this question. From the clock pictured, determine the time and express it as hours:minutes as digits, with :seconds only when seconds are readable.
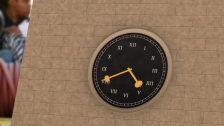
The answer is 4:41
